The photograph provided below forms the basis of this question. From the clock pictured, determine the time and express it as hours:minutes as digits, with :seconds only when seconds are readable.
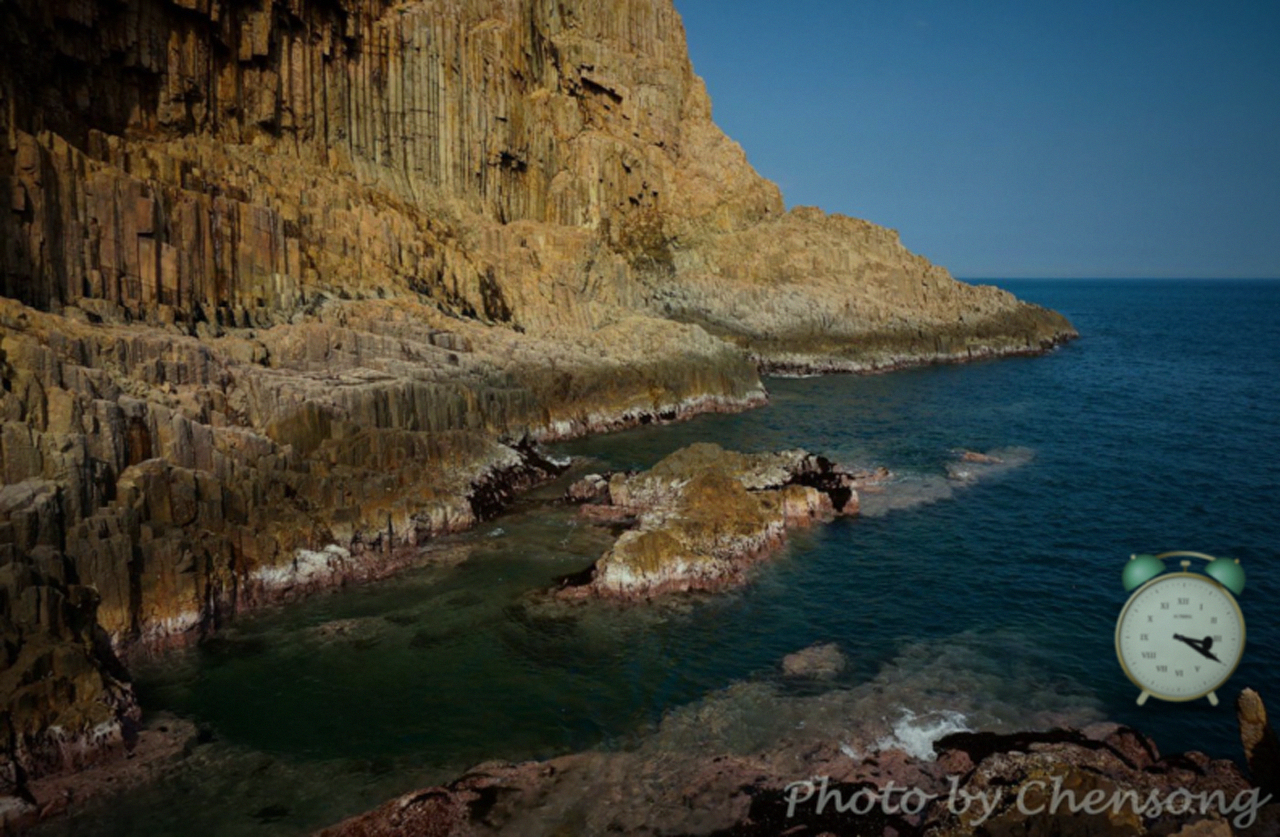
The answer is 3:20
